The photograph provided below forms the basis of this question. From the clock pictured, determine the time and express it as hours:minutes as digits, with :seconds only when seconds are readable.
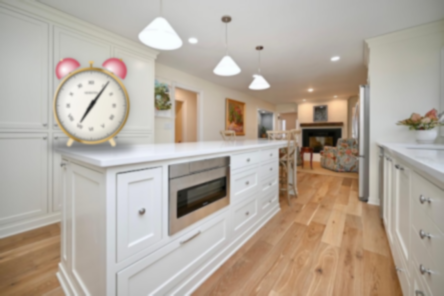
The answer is 7:06
